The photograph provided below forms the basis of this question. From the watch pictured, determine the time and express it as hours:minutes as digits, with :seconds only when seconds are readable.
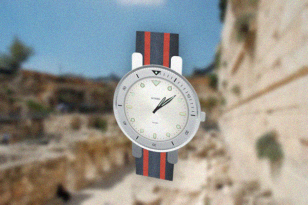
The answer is 1:08
